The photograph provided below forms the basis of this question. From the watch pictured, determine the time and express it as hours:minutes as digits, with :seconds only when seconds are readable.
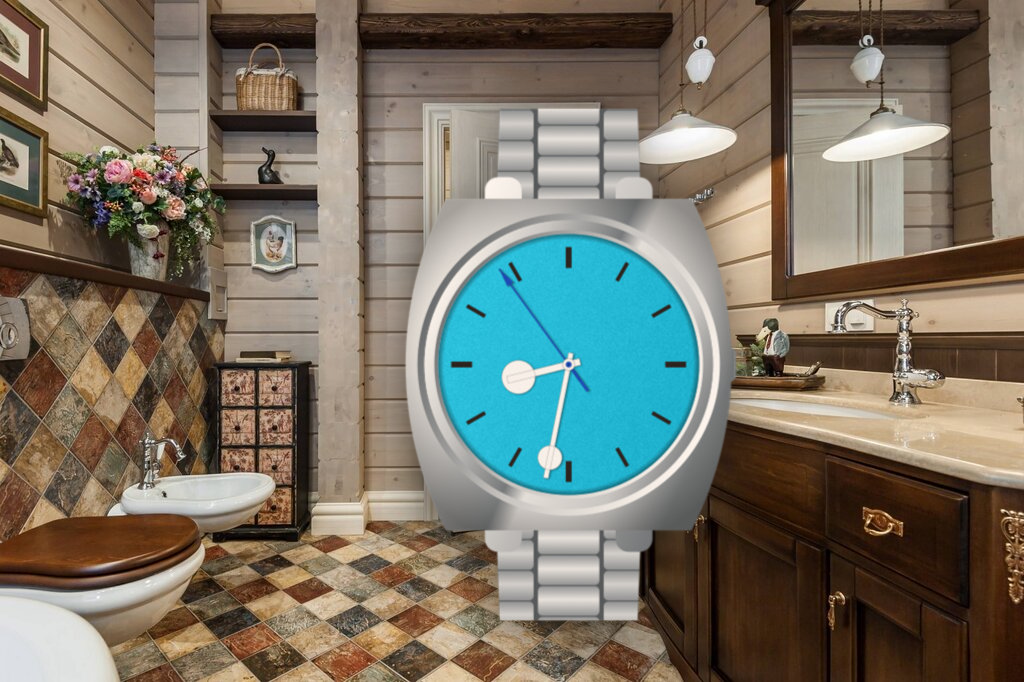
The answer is 8:31:54
